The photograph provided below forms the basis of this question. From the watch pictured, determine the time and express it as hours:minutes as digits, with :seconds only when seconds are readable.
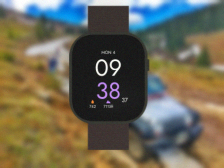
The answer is 9:38
